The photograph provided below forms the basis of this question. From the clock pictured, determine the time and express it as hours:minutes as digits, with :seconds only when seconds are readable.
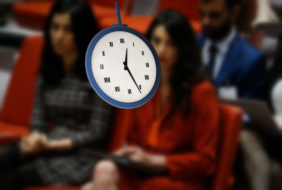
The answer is 12:26
